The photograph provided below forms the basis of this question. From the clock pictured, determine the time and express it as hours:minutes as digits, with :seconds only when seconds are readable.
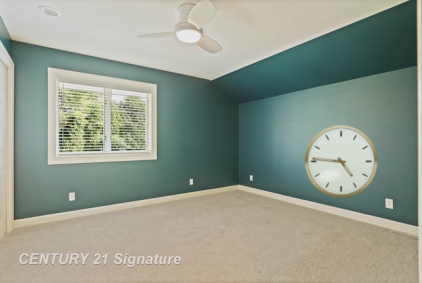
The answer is 4:46
